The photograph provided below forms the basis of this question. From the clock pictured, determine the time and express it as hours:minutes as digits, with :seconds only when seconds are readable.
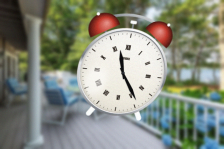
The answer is 11:24
